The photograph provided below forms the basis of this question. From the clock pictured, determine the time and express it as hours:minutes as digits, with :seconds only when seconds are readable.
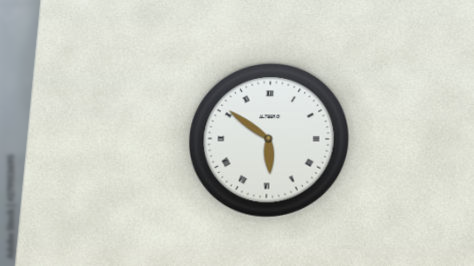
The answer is 5:51
